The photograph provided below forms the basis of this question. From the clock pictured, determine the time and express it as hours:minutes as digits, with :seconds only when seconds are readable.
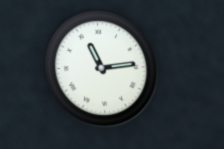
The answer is 11:14
